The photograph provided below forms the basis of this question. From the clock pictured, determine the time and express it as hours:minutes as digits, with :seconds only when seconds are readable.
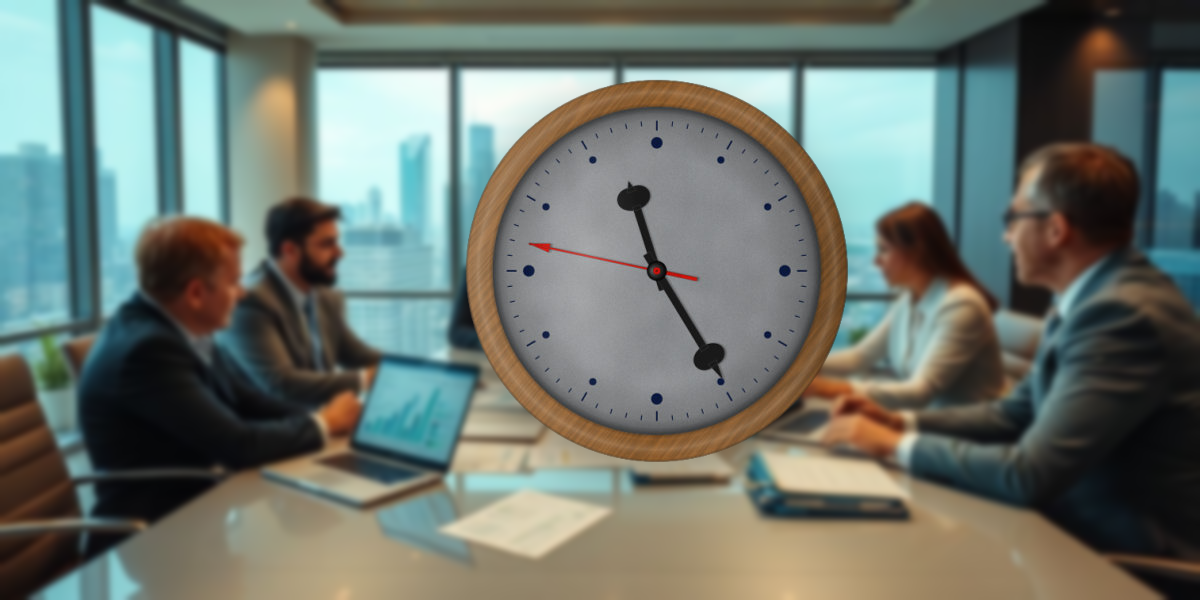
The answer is 11:24:47
